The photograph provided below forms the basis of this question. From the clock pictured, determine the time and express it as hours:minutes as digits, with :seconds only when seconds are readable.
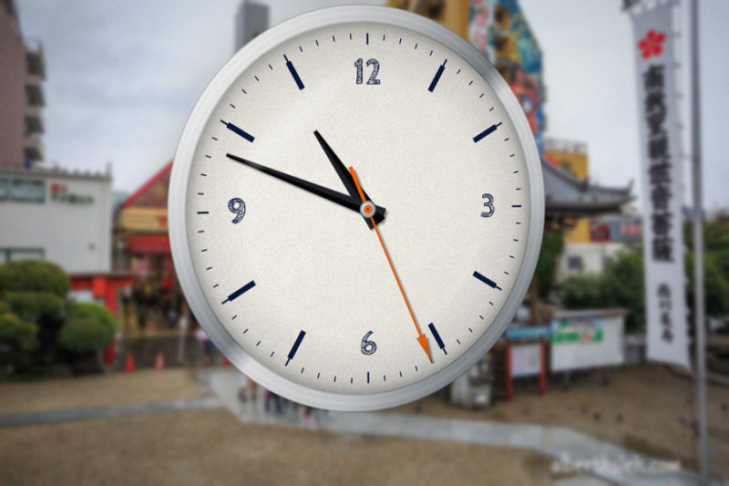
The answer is 10:48:26
